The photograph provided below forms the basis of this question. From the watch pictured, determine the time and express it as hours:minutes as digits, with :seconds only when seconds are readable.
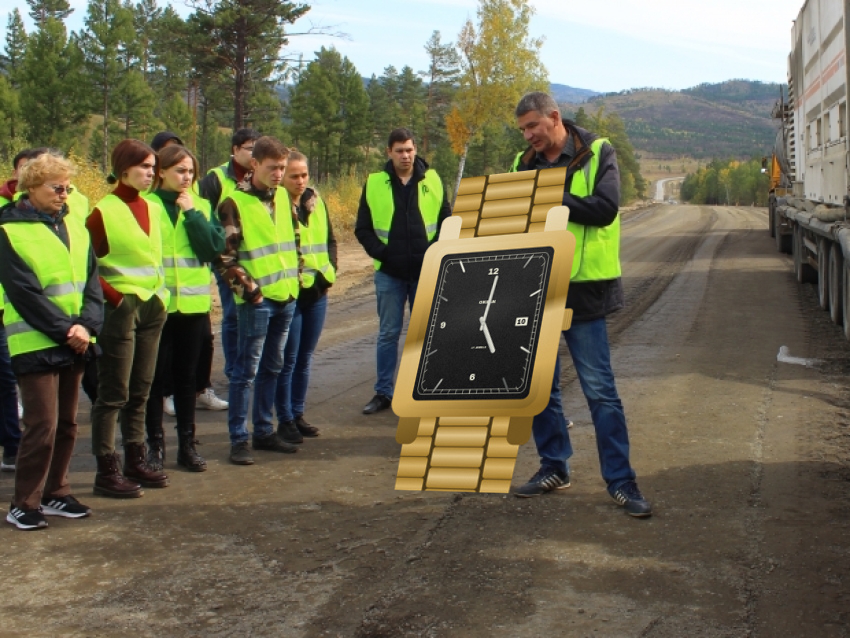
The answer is 5:01
